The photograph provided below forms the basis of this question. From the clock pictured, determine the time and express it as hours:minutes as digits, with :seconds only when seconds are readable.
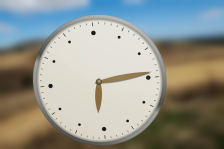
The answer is 6:14
